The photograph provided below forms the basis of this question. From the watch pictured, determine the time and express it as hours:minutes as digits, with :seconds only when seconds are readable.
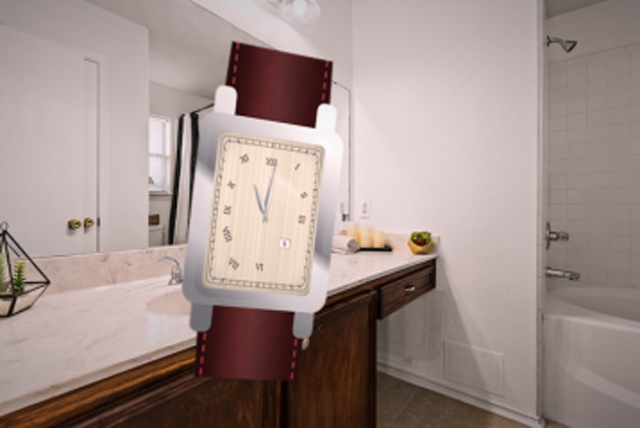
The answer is 11:01
